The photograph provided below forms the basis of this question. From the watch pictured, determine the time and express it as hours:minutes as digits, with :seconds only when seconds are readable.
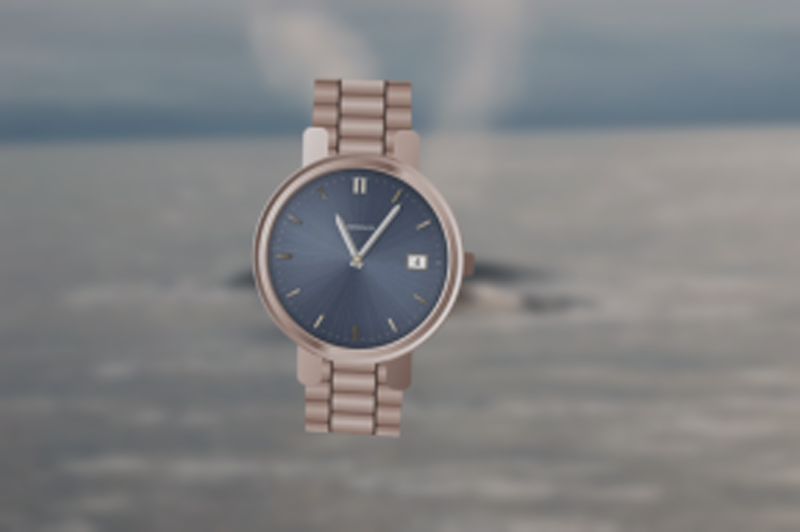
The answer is 11:06
